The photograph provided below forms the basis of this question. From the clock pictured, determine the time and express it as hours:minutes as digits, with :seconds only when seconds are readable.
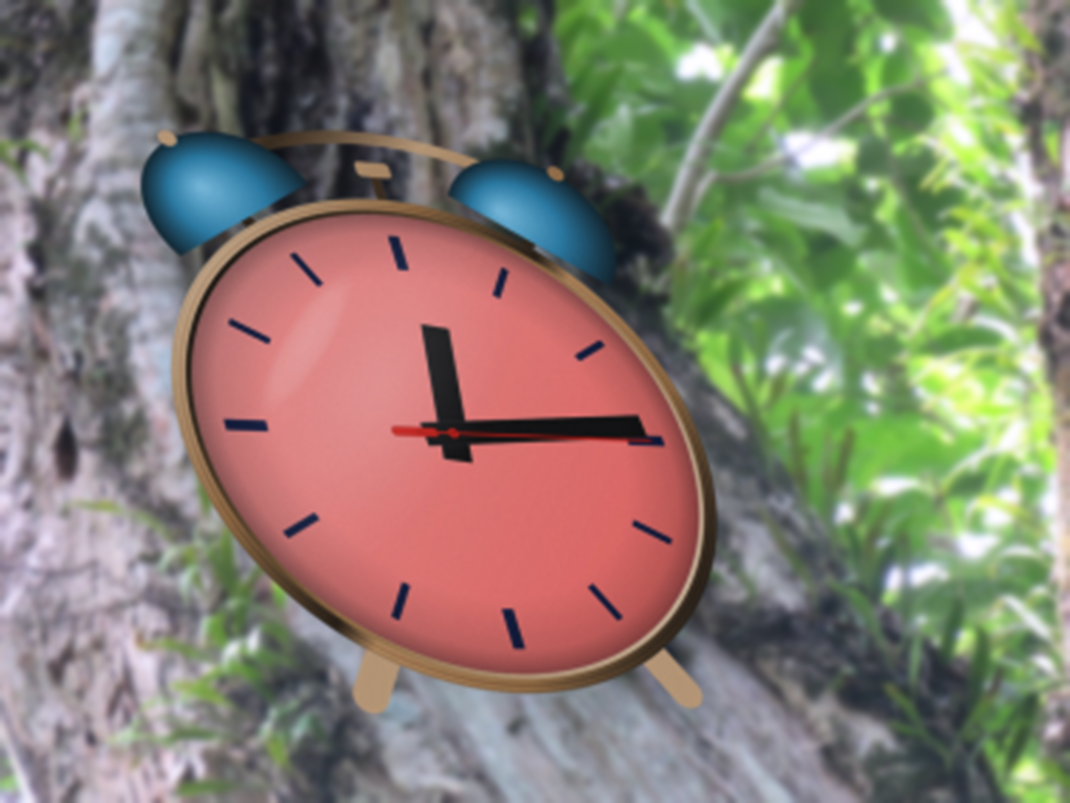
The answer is 12:14:15
